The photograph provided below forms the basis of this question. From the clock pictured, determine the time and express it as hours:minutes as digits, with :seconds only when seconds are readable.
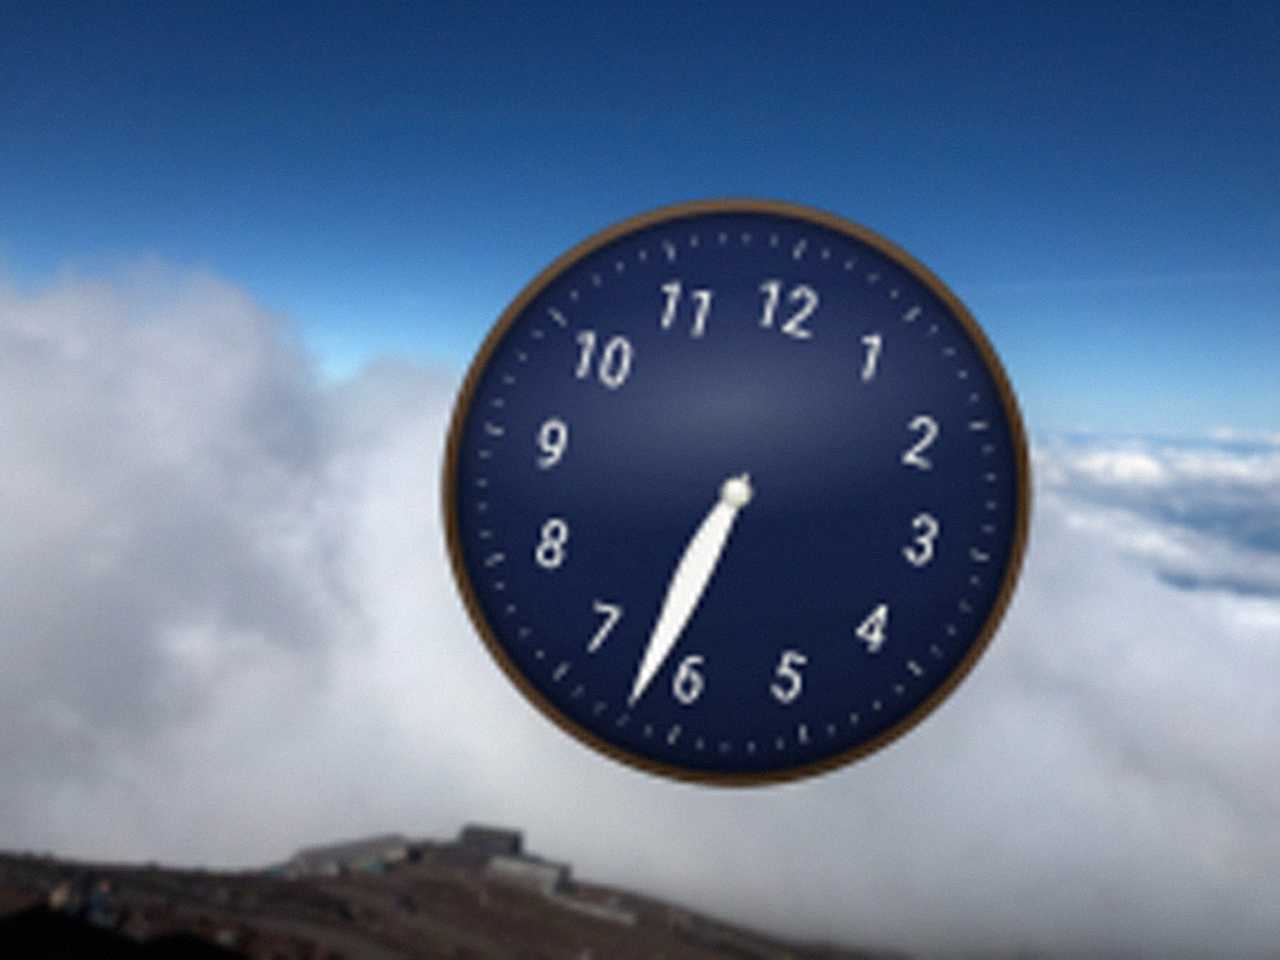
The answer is 6:32
